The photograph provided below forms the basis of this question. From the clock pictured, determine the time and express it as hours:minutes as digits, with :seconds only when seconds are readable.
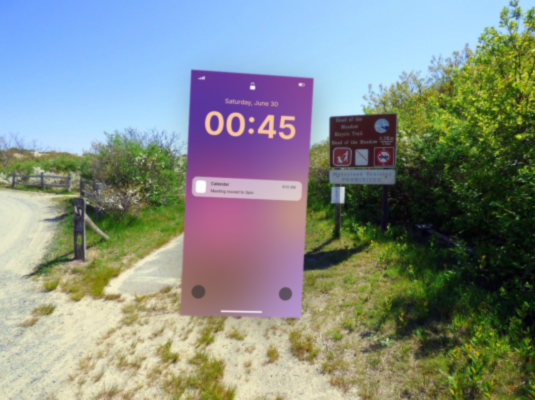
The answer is 0:45
